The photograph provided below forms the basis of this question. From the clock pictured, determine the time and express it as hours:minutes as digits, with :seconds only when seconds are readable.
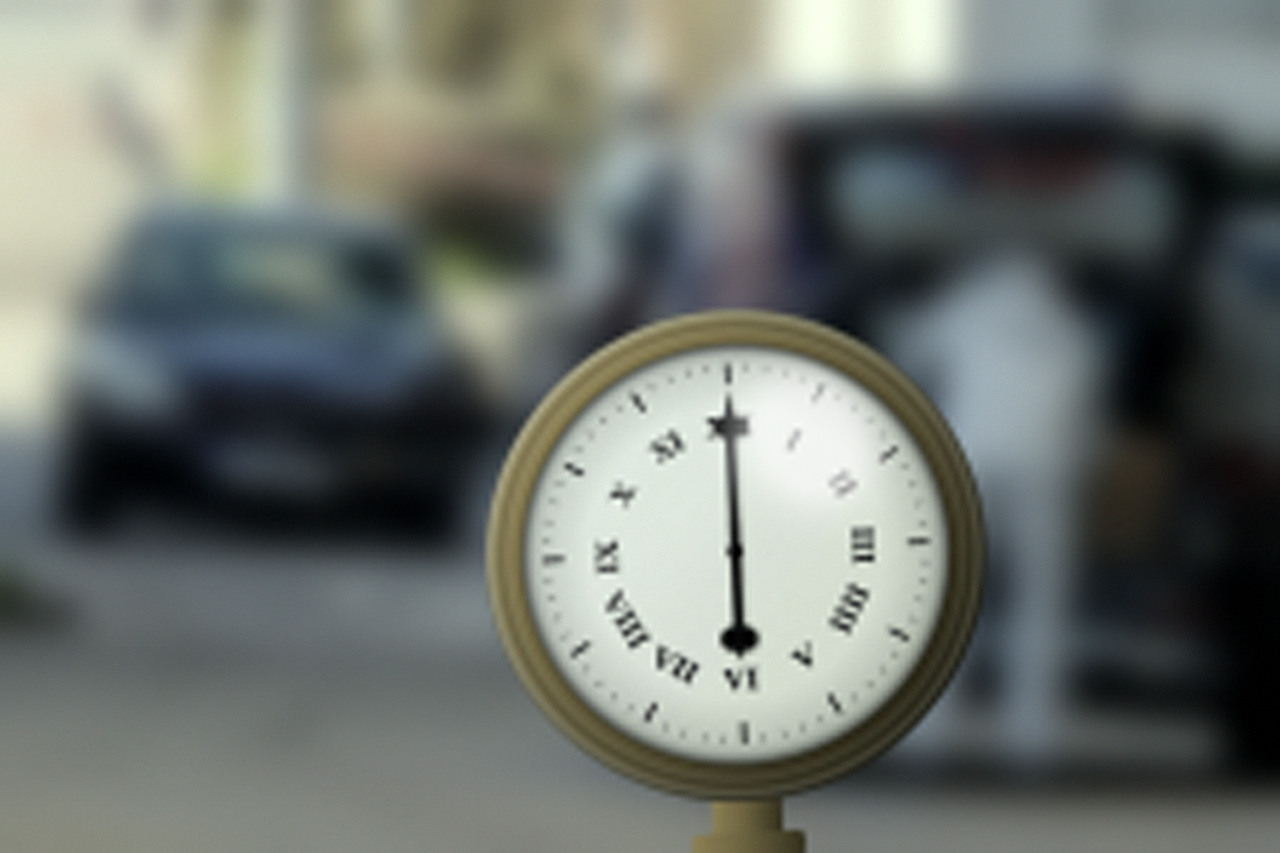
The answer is 6:00
